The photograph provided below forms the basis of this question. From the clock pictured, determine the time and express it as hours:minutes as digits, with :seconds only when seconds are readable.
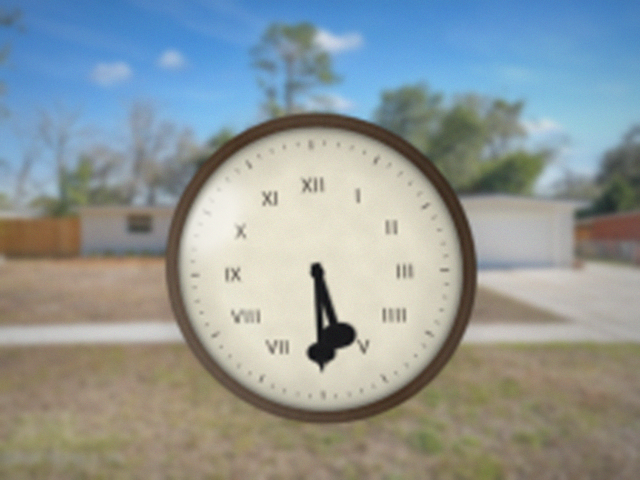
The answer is 5:30
